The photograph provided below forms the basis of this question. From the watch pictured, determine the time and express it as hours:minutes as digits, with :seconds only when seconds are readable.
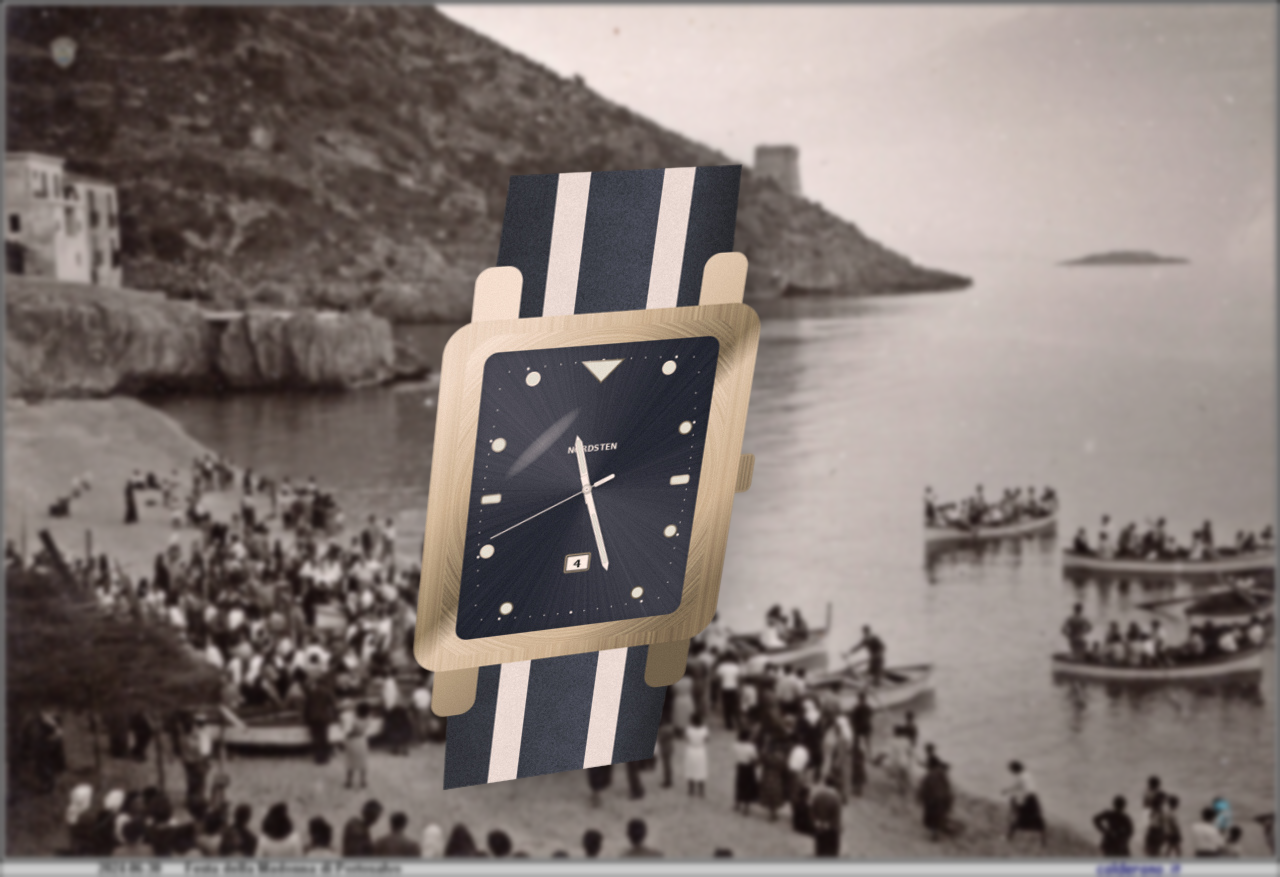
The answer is 11:26:41
